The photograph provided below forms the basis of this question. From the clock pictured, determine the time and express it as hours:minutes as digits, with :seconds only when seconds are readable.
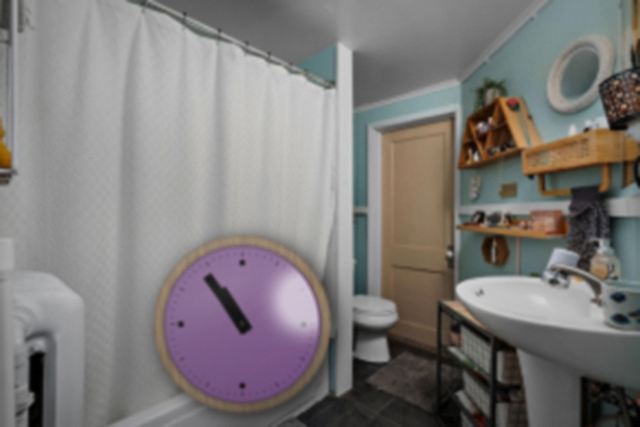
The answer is 10:54
